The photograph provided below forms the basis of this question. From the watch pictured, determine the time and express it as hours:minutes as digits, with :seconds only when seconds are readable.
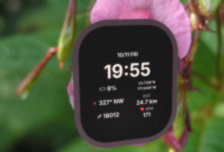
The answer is 19:55
